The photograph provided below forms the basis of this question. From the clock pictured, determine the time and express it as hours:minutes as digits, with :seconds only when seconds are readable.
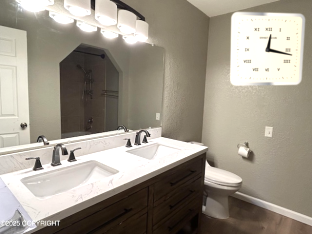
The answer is 12:17
